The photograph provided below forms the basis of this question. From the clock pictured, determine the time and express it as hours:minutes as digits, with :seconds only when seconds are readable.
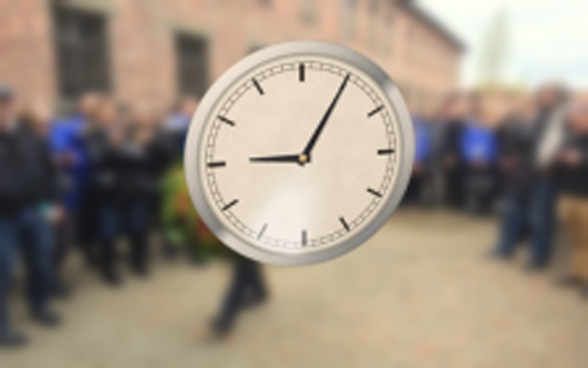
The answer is 9:05
